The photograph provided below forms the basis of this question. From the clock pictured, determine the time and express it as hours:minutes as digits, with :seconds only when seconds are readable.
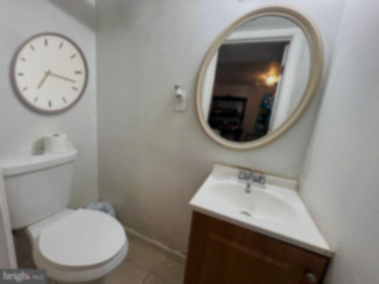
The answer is 7:18
